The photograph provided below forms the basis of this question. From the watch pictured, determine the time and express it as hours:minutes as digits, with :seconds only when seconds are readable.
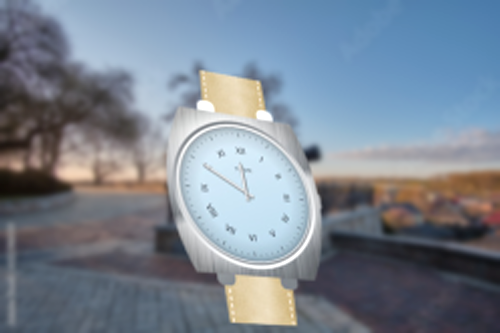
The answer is 11:50
